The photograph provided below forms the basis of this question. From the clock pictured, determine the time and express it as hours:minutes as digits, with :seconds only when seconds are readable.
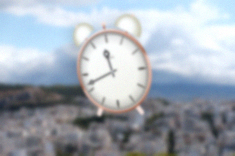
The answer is 11:42
